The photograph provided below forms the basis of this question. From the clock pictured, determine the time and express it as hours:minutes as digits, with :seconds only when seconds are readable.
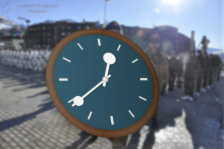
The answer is 12:39
